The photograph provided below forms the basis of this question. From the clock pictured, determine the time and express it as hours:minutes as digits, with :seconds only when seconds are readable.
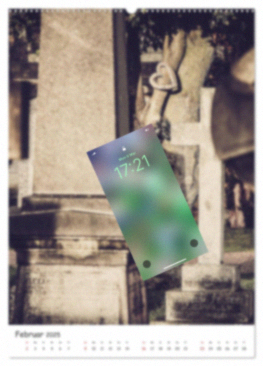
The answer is 17:21
